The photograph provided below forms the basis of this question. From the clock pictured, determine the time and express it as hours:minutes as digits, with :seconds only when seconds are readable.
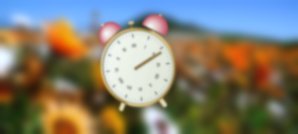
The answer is 2:11
